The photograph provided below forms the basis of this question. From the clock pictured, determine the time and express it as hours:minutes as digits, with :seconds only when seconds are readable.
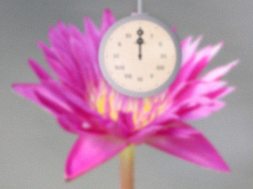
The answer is 12:00
